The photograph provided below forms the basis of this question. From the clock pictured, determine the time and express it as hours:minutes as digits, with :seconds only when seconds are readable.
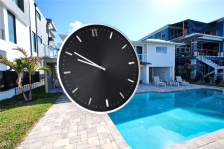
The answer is 9:51
